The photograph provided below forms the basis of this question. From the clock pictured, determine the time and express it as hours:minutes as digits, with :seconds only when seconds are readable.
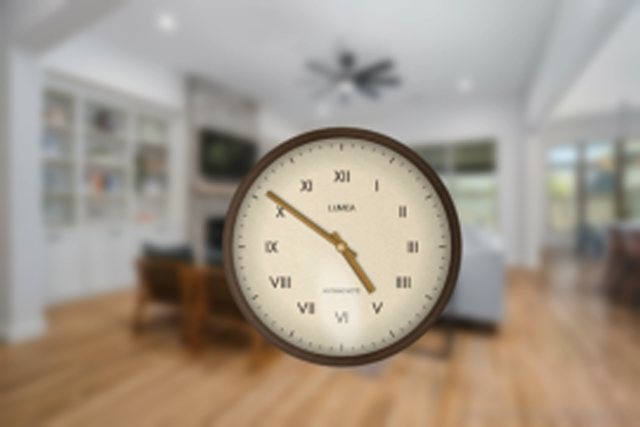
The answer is 4:51
